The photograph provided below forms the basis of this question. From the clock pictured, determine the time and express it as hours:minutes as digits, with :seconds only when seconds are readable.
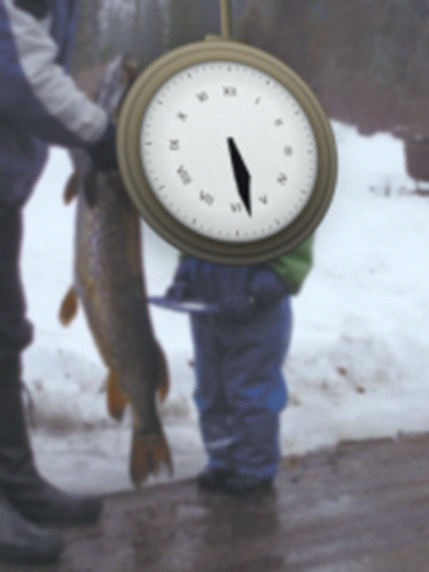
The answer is 5:28
